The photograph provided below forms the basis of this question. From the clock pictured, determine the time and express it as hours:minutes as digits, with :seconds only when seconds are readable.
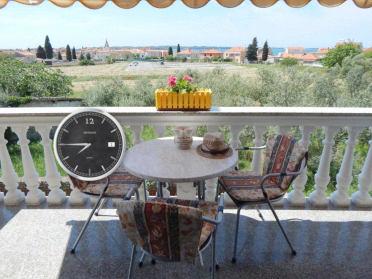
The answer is 7:45
